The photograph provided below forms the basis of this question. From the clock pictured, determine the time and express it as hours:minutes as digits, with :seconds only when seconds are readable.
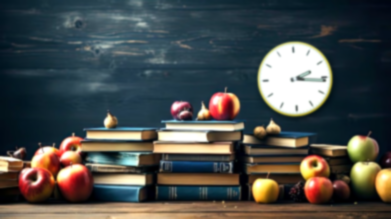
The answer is 2:16
